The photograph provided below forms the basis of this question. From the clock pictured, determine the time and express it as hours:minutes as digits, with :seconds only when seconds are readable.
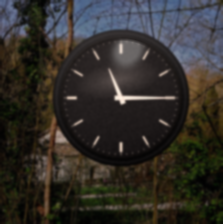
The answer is 11:15
